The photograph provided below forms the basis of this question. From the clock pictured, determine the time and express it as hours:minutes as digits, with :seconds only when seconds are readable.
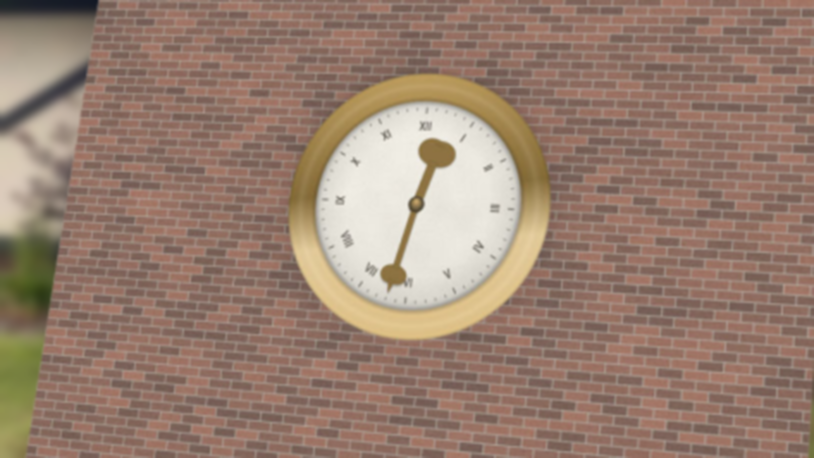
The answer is 12:32
